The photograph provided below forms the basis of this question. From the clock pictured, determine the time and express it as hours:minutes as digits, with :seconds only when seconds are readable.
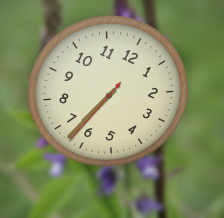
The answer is 6:32:32
